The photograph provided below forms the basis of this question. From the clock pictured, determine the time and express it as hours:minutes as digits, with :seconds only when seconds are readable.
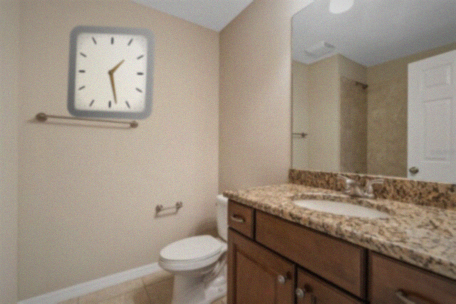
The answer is 1:28
